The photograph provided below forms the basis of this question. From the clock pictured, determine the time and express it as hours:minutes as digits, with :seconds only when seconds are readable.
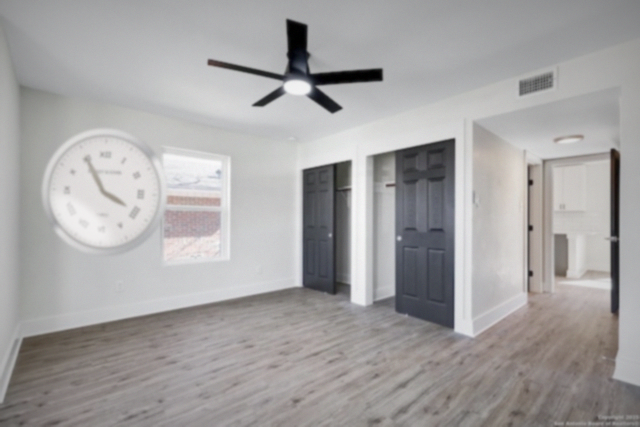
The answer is 3:55
